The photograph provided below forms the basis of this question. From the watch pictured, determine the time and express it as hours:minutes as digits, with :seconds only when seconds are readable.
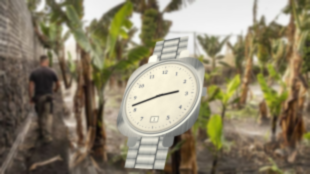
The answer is 2:42
